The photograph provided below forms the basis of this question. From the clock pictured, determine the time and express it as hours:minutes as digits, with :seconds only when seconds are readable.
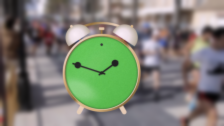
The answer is 1:48
